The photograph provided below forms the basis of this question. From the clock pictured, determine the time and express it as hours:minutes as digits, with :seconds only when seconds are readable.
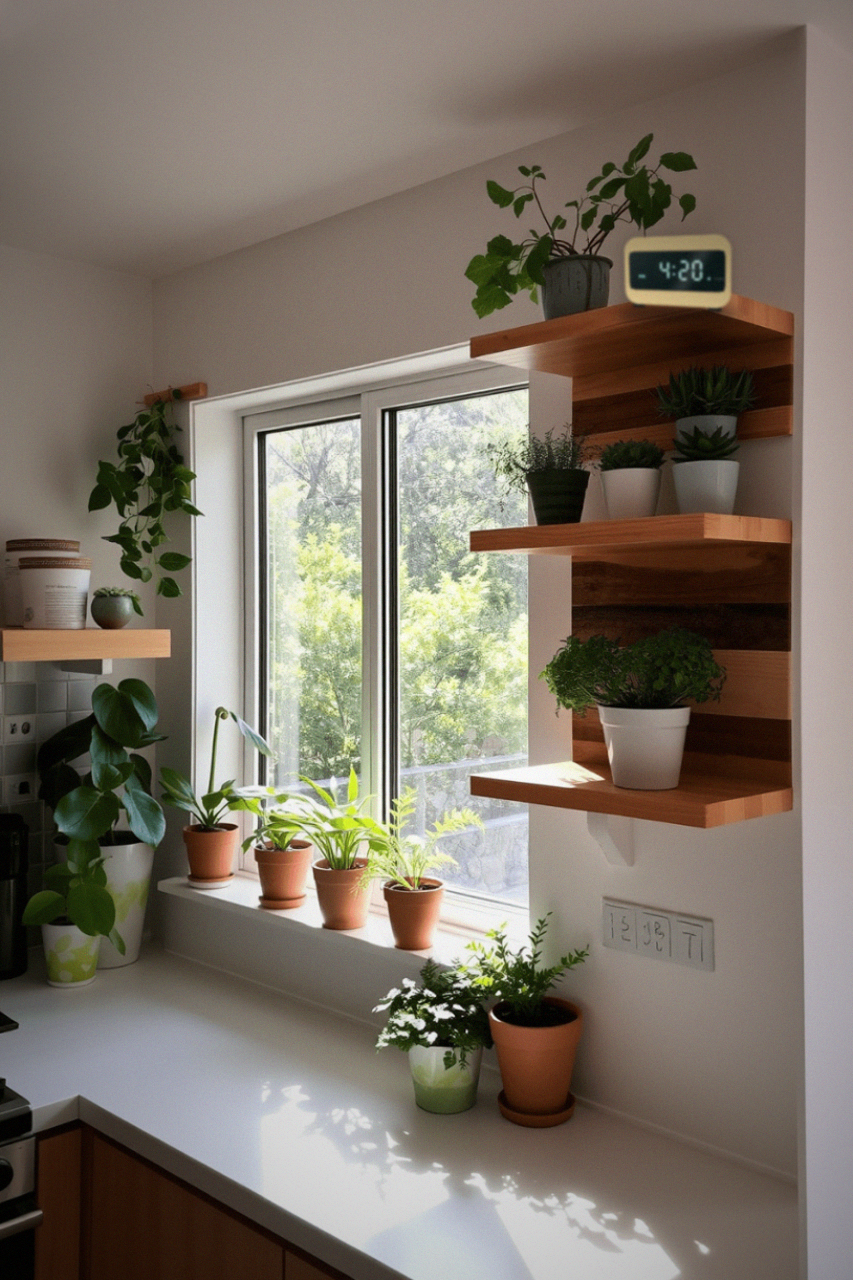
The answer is 4:20
